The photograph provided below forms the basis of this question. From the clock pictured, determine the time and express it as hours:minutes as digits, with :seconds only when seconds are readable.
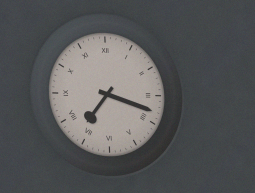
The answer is 7:18
